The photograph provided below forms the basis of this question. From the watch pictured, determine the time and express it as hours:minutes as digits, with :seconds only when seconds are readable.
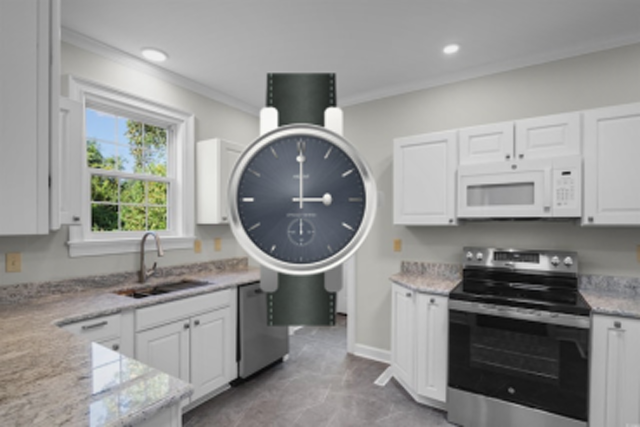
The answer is 3:00
